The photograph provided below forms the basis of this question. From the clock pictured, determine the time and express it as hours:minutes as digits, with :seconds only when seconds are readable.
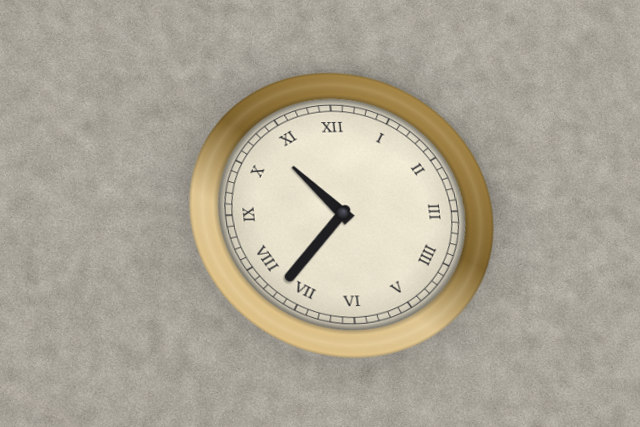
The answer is 10:37
